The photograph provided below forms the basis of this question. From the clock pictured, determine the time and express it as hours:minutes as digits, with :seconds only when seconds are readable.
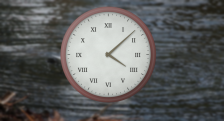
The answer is 4:08
